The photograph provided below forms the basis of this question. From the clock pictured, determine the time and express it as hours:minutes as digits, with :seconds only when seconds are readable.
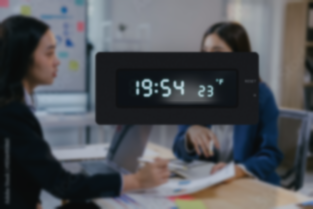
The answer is 19:54
